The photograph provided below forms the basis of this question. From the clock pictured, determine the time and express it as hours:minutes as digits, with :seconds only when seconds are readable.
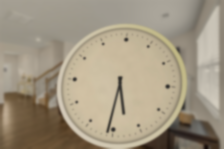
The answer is 5:31
